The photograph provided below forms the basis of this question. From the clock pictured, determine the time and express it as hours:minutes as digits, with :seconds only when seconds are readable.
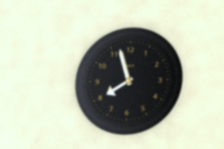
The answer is 7:57
